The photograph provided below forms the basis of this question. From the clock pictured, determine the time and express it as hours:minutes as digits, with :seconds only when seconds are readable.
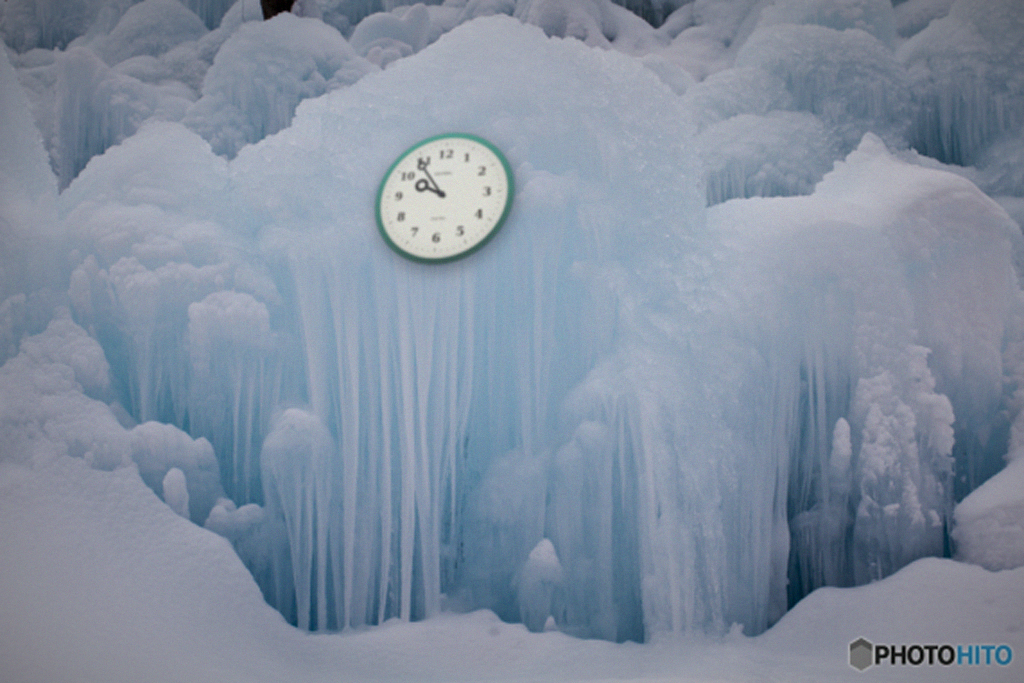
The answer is 9:54
